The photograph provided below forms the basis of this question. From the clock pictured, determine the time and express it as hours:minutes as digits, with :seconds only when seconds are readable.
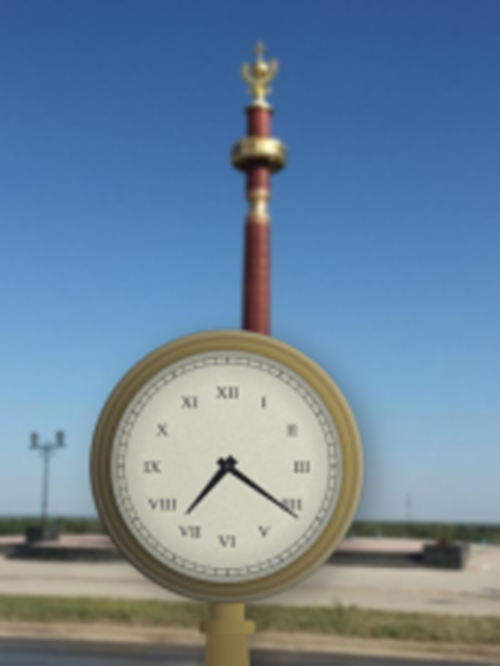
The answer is 7:21
